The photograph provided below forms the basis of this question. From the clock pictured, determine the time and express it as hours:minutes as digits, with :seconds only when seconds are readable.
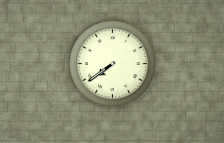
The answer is 7:39
